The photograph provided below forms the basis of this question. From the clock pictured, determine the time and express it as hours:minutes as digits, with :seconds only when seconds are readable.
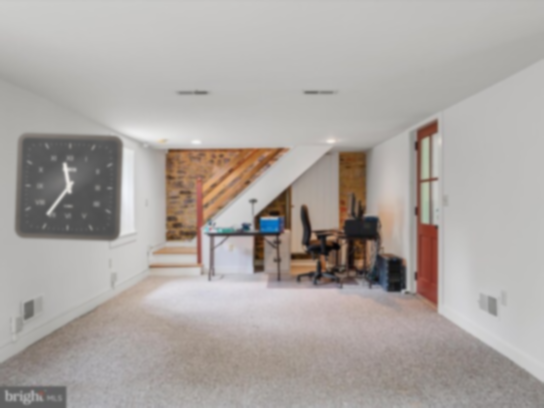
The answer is 11:36
